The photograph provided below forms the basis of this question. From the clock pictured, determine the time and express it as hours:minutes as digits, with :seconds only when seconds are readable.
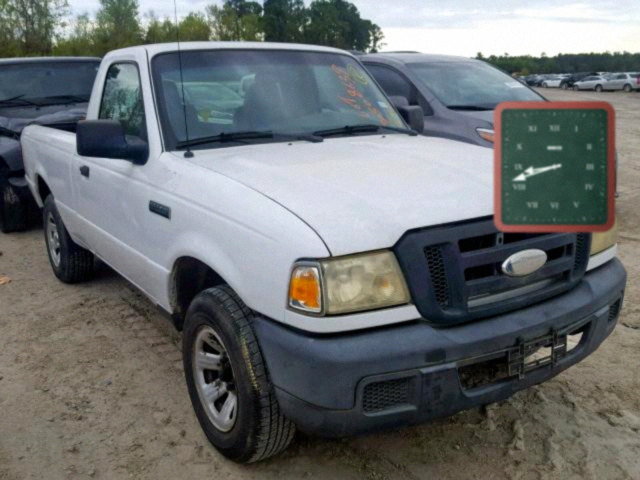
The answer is 8:42
